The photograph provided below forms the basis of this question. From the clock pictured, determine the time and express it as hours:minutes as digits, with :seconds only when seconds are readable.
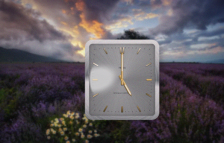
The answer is 5:00
